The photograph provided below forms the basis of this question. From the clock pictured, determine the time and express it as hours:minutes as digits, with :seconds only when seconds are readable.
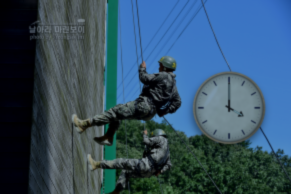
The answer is 4:00
